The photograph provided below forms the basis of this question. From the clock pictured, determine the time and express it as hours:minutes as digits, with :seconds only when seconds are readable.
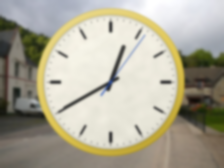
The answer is 12:40:06
